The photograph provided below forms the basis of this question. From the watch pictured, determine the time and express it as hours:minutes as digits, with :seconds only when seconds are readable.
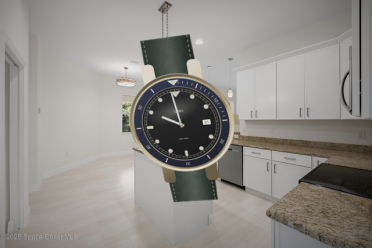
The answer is 9:59
